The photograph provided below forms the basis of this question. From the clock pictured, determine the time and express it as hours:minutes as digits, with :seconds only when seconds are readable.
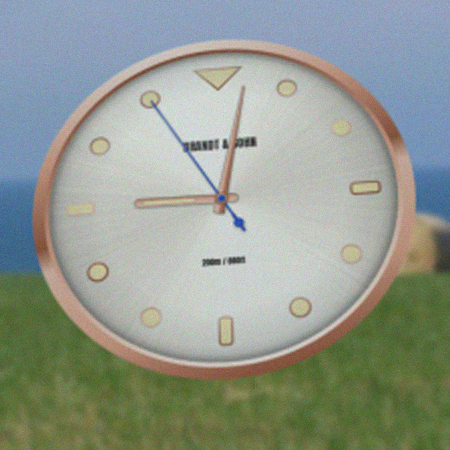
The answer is 9:01:55
